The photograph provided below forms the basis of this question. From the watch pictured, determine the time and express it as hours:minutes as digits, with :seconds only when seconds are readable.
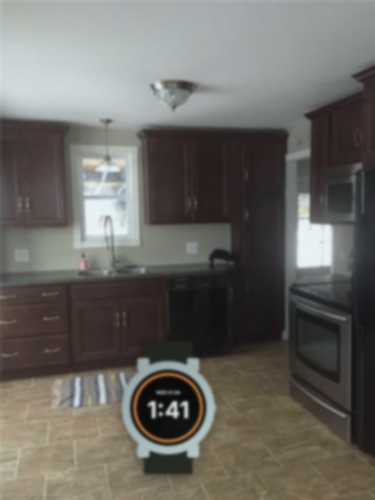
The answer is 1:41
